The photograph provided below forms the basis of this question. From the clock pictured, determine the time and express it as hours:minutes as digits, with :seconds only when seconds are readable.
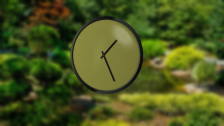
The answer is 1:26
